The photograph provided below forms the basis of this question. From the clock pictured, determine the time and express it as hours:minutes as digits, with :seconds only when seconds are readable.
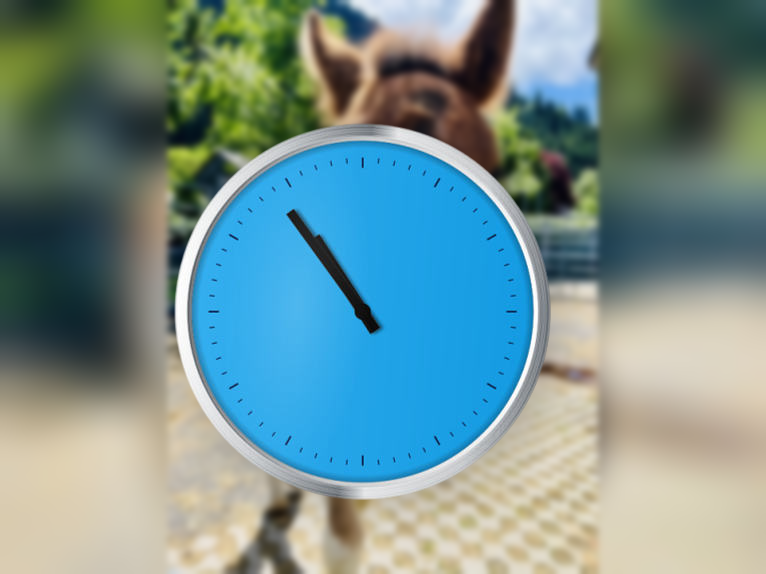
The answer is 10:54
